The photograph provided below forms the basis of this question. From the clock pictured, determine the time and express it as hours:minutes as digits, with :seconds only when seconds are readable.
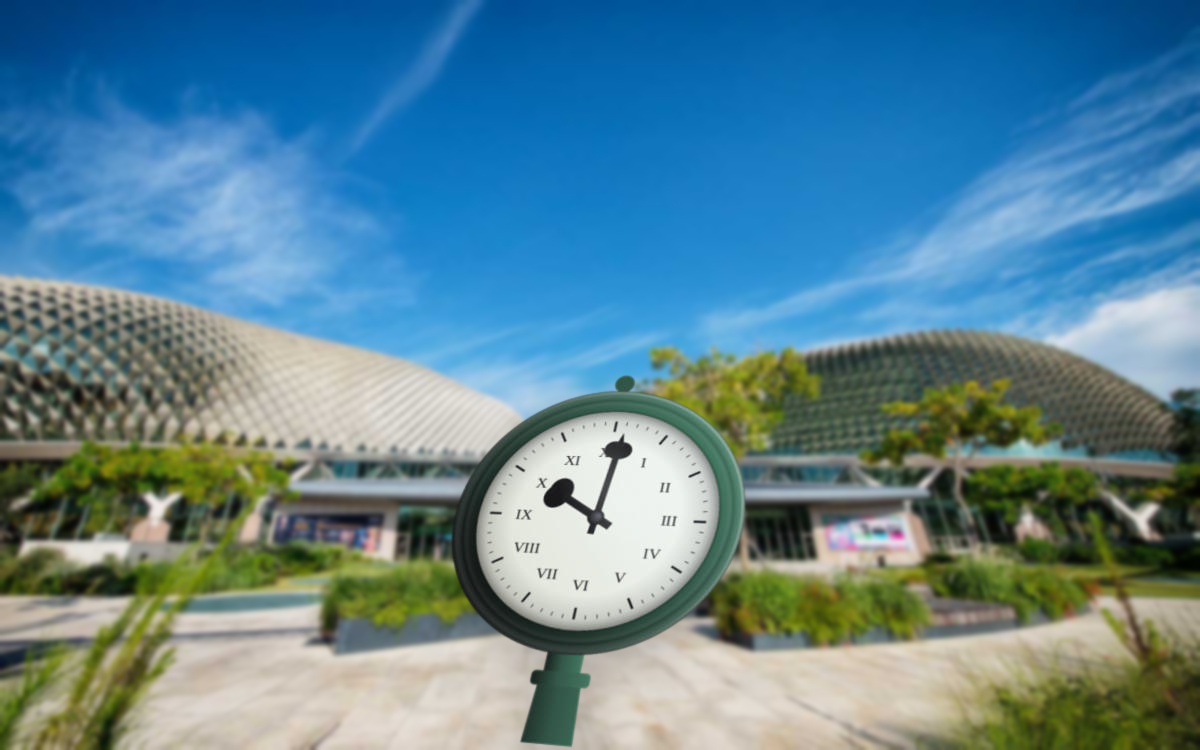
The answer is 10:01
